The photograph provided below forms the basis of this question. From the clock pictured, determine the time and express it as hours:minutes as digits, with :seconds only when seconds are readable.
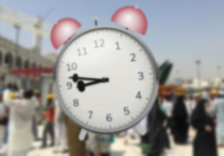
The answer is 8:47
